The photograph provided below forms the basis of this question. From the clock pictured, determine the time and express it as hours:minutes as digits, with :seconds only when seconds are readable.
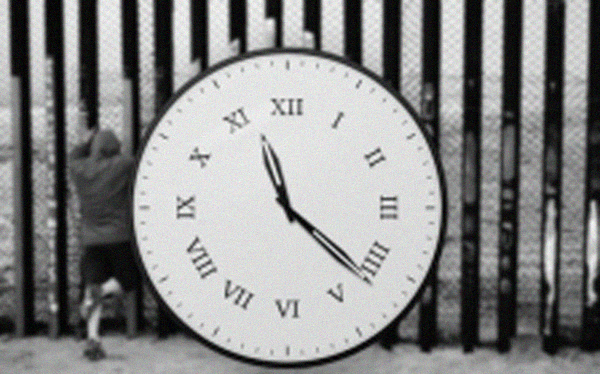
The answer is 11:22
